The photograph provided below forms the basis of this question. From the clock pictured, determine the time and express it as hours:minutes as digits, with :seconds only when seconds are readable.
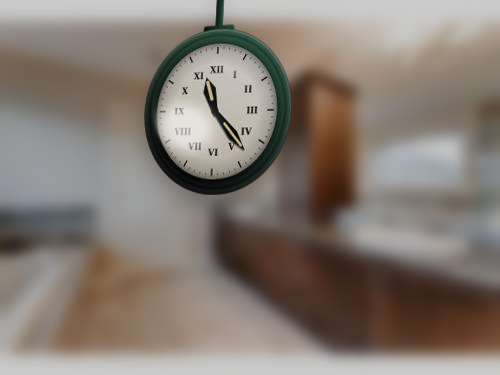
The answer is 11:23
